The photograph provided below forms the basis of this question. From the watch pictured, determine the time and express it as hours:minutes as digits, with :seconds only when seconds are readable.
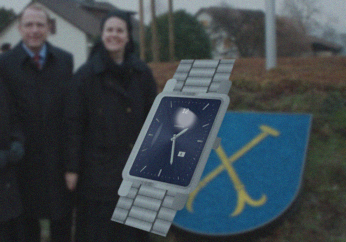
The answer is 1:27
